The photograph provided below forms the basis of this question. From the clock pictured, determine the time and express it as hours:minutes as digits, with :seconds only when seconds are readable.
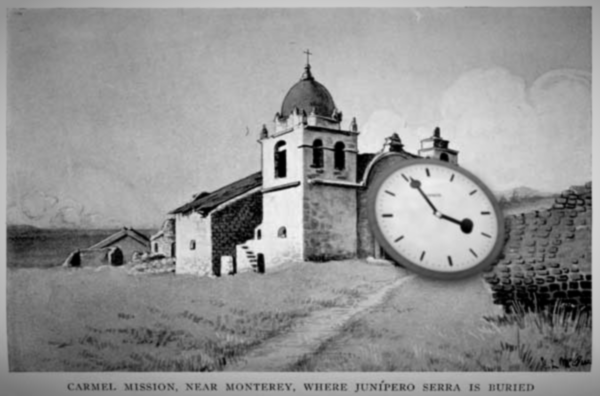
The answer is 3:56
